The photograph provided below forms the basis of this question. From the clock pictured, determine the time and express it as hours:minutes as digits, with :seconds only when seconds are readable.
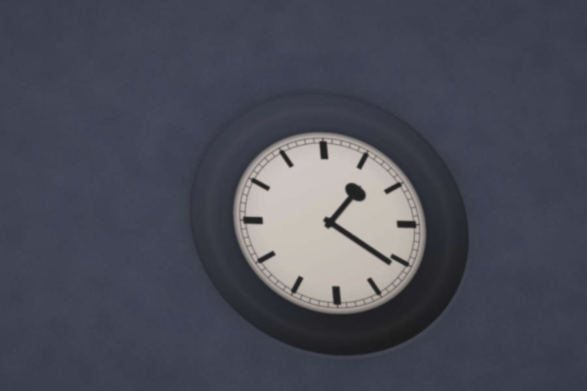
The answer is 1:21
